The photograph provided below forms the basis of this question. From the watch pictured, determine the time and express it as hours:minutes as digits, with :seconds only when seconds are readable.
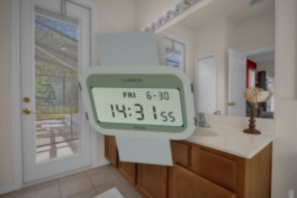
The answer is 14:31:55
